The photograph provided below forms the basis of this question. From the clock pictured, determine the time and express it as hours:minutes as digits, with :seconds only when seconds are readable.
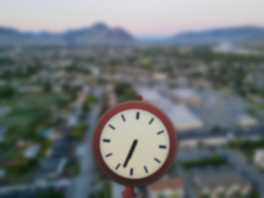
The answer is 6:33
